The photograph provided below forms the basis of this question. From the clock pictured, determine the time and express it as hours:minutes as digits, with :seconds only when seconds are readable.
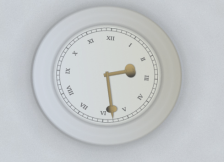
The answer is 2:28
